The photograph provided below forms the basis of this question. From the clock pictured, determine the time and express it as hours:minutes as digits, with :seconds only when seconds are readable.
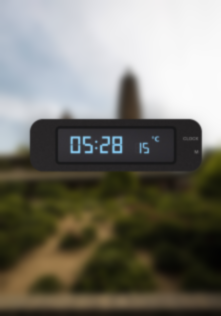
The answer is 5:28
